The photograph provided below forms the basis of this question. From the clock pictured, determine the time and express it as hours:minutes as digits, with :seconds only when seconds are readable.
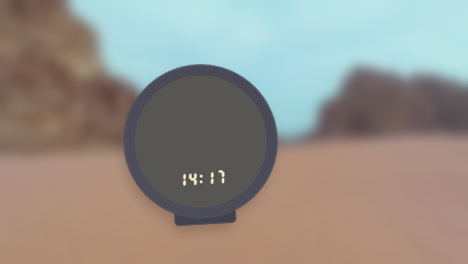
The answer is 14:17
